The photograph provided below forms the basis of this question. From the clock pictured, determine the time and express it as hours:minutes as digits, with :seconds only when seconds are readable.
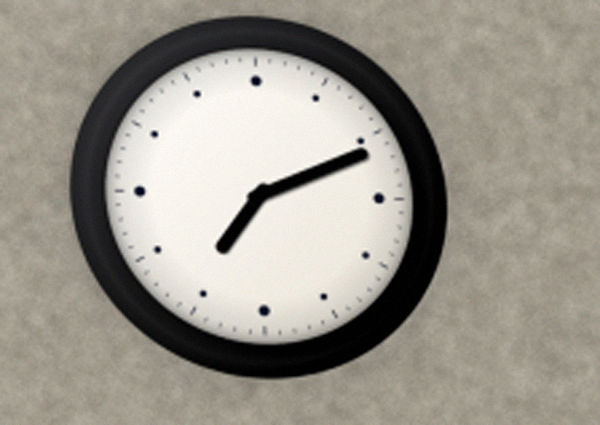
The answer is 7:11
